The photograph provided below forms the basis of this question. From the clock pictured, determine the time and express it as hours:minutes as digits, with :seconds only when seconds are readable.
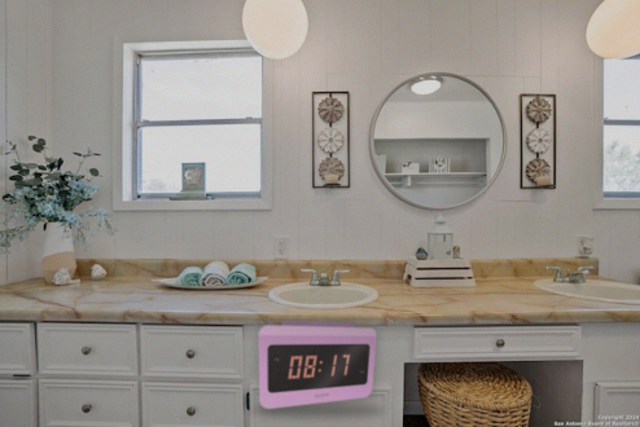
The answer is 8:17
